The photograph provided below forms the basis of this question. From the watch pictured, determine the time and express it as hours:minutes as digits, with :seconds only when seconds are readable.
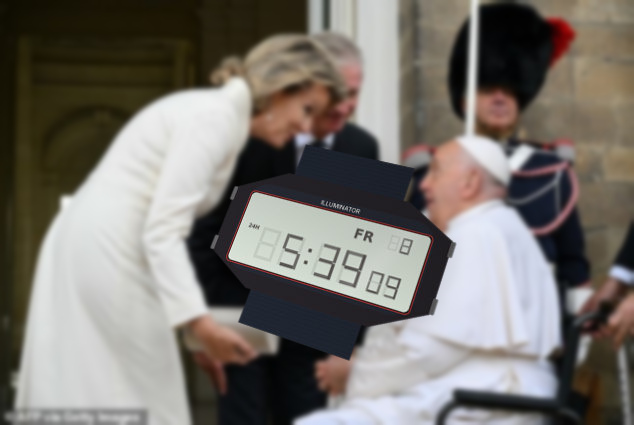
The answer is 5:39:09
